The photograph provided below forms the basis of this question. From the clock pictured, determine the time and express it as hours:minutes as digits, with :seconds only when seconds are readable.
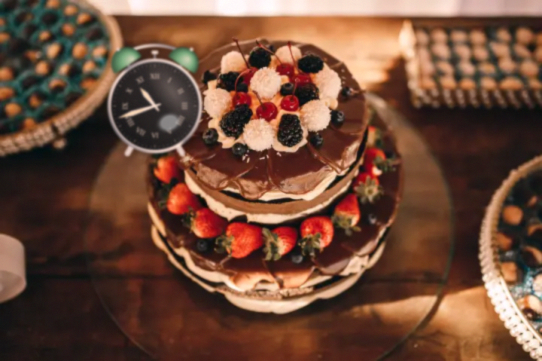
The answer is 10:42
